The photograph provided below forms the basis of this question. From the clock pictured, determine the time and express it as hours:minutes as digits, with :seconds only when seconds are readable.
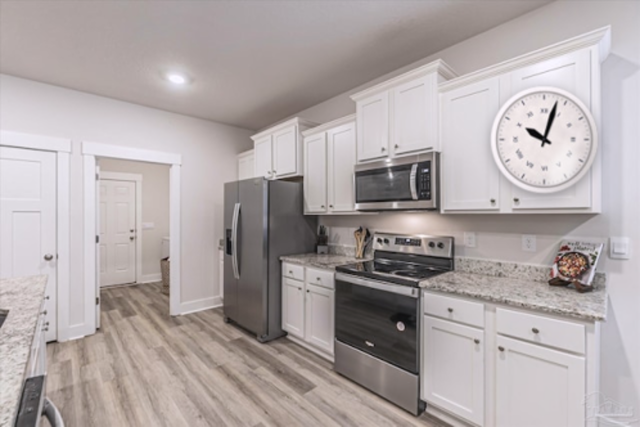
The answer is 10:03
